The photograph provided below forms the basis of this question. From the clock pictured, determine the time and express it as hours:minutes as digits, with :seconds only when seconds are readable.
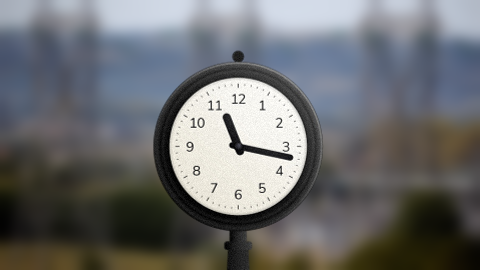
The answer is 11:17
